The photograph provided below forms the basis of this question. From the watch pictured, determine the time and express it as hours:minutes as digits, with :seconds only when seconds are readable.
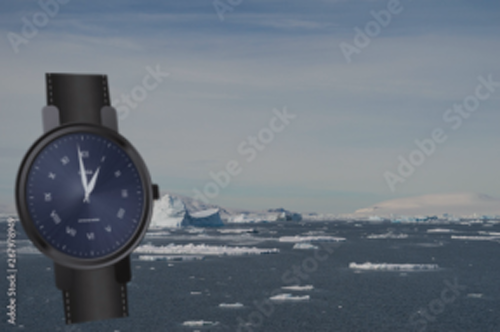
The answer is 12:59
